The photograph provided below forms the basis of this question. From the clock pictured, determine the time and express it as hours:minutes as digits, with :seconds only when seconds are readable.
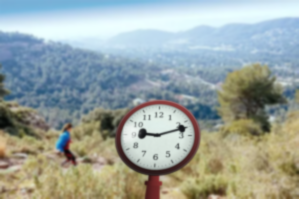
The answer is 9:12
